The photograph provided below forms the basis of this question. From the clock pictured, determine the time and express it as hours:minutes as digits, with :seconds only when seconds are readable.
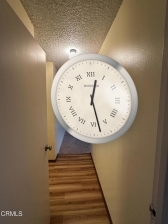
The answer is 12:28
